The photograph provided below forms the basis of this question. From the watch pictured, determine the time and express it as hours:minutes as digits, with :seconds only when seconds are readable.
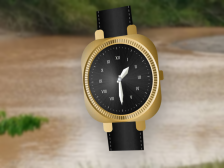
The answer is 1:30
